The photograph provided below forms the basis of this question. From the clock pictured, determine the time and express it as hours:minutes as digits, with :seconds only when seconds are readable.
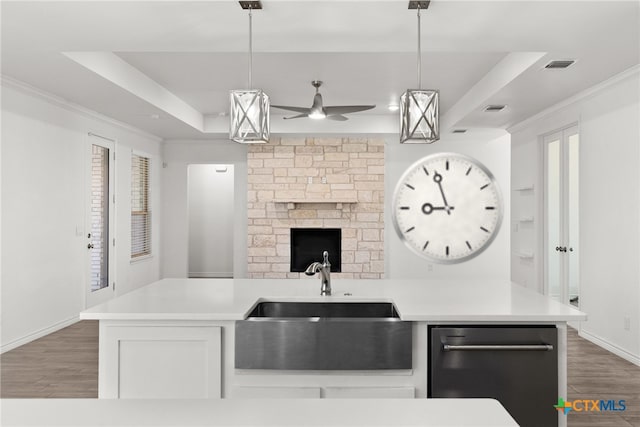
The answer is 8:57
